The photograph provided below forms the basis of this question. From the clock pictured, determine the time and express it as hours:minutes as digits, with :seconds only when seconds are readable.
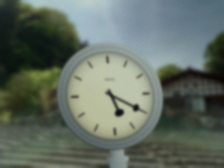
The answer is 5:20
